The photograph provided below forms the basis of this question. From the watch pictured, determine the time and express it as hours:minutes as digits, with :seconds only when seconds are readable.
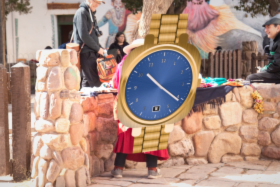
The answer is 10:21
